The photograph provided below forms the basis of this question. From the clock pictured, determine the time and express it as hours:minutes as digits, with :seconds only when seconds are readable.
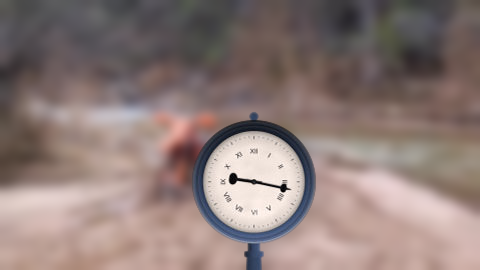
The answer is 9:17
